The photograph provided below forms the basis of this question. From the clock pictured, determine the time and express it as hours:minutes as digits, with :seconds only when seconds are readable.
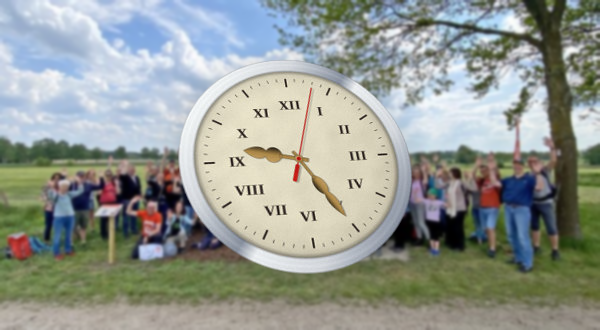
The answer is 9:25:03
